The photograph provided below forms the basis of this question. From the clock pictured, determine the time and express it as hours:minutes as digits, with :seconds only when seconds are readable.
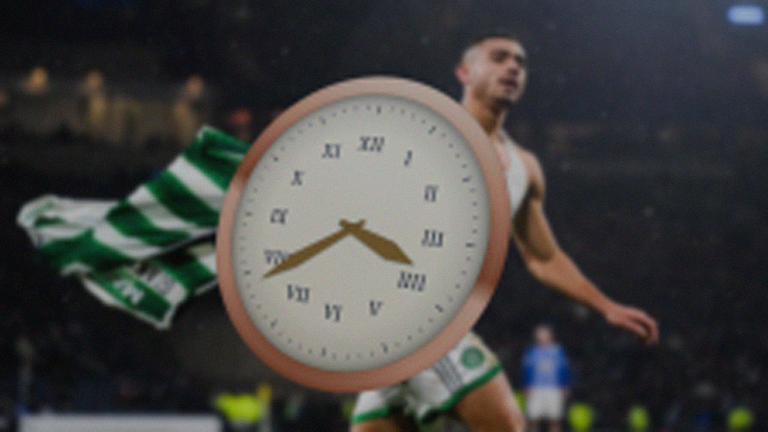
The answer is 3:39
